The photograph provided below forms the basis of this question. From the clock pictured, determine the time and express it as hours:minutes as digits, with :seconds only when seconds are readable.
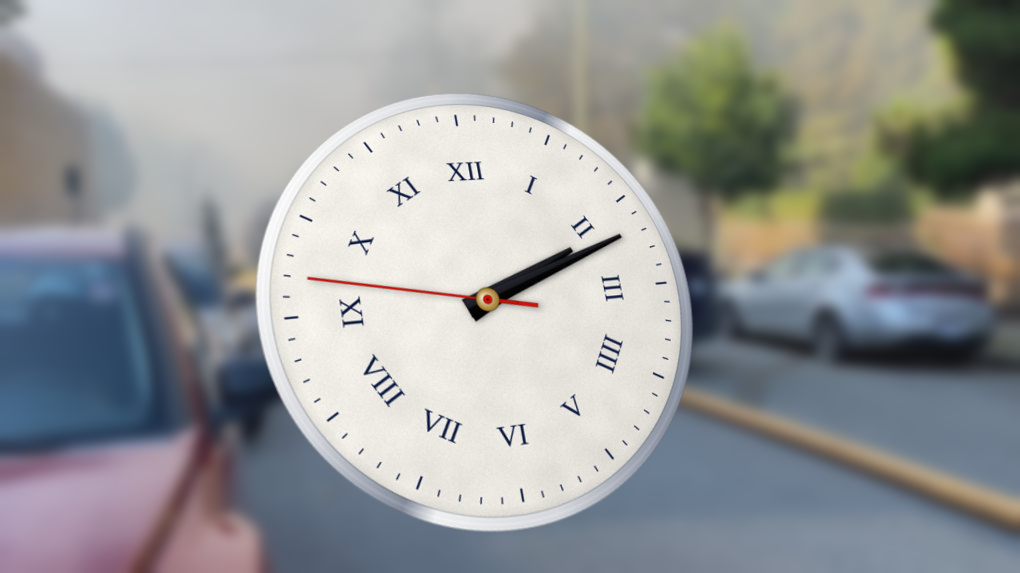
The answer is 2:11:47
